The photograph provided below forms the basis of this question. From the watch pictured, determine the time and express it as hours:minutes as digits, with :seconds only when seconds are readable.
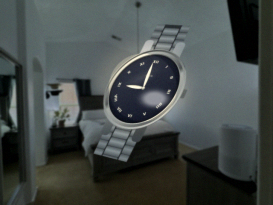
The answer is 8:59
